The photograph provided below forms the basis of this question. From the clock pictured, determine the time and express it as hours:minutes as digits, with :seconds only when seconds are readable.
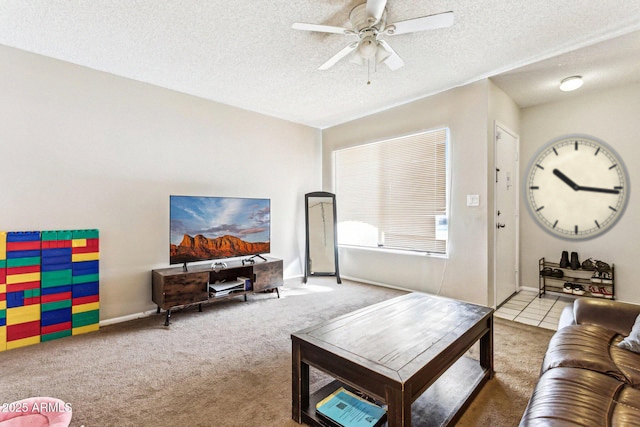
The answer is 10:16
